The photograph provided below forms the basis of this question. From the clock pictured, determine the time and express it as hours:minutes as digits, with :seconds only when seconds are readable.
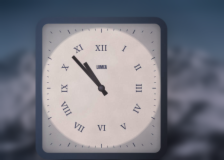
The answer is 10:53
